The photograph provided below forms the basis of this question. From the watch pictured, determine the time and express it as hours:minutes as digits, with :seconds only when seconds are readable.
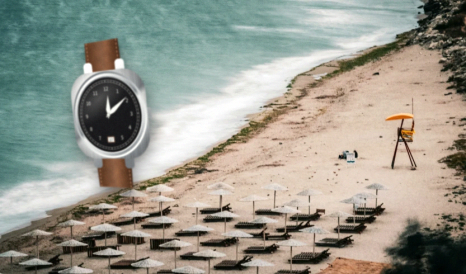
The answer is 12:09
